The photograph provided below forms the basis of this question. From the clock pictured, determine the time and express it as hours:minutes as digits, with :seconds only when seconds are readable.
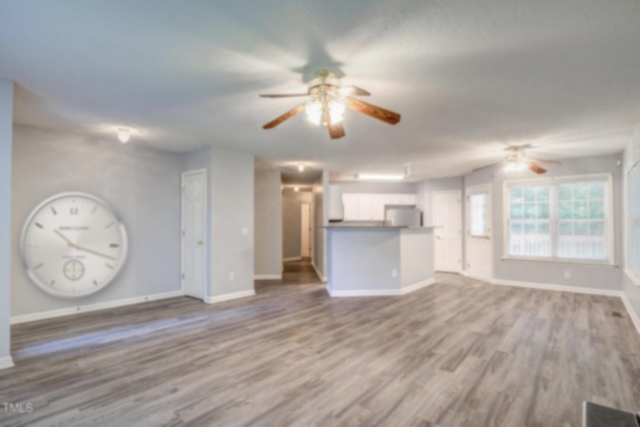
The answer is 10:18
